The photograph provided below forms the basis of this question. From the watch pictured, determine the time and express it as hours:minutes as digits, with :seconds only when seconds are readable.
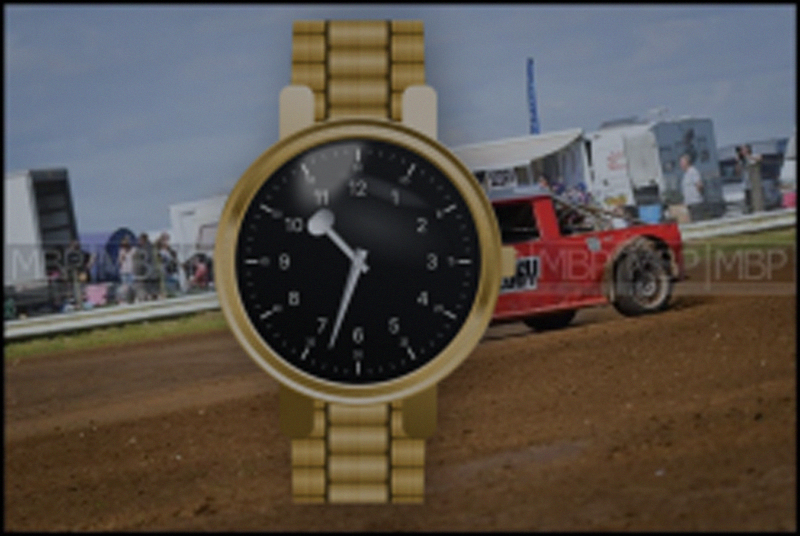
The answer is 10:33
